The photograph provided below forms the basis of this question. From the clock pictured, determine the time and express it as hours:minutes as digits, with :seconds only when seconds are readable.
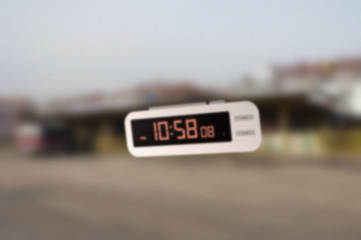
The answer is 10:58
